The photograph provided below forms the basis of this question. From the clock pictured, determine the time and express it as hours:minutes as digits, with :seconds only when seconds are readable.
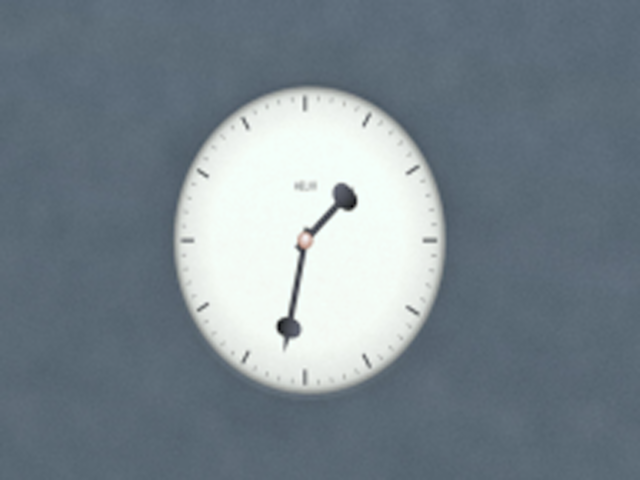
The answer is 1:32
